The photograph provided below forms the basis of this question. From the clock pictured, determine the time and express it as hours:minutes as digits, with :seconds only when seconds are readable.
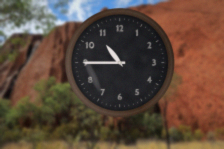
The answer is 10:45
